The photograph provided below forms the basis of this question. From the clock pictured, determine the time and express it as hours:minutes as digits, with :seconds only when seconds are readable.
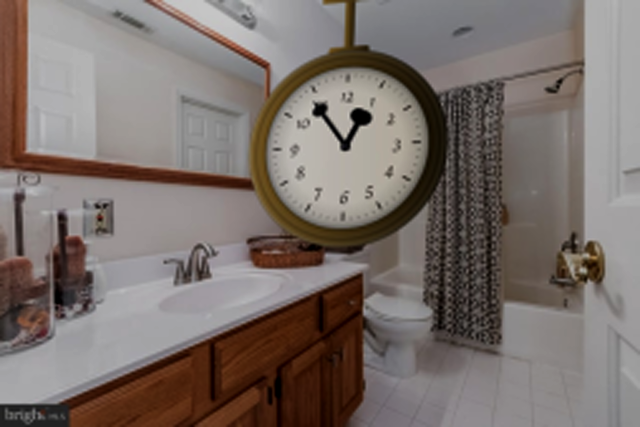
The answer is 12:54
